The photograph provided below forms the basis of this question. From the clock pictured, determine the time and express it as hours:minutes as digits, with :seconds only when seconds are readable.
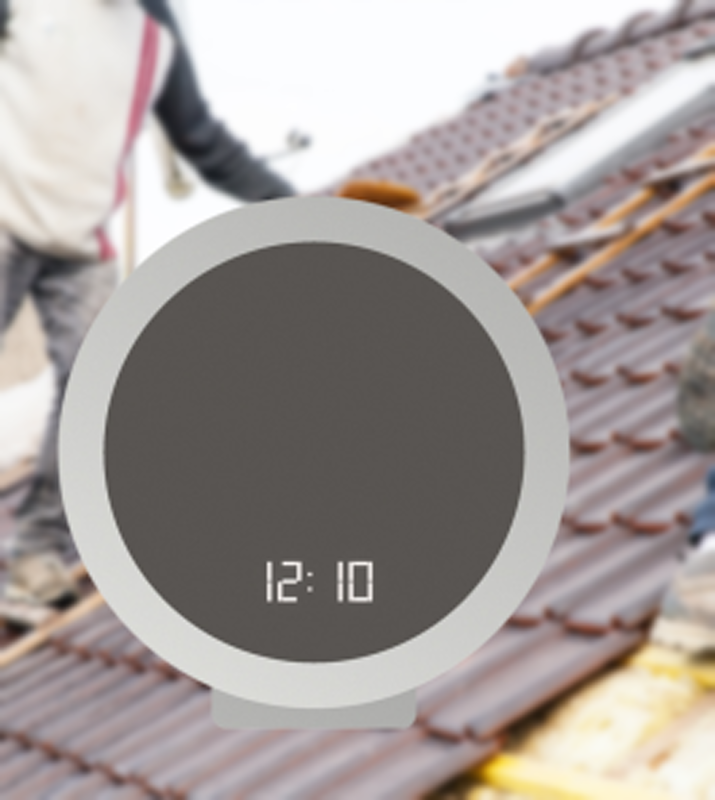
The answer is 12:10
